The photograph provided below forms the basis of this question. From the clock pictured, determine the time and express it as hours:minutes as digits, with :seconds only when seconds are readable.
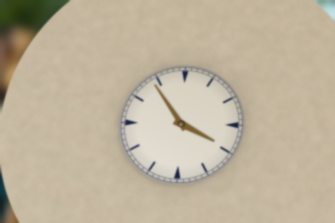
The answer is 3:54
